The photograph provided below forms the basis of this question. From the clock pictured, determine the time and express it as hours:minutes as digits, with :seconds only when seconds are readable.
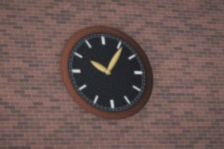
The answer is 10:06
